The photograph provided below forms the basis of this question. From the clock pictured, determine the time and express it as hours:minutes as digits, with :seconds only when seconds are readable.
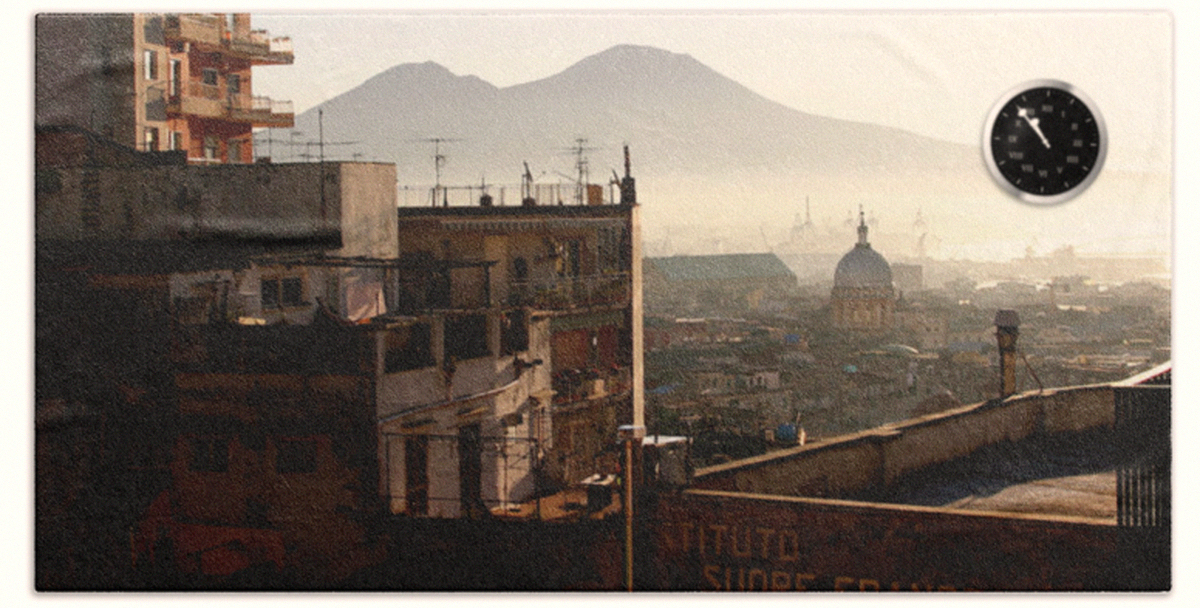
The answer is 10:53
